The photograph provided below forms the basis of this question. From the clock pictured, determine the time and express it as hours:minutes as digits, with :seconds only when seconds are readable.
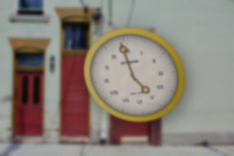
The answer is 4:59
